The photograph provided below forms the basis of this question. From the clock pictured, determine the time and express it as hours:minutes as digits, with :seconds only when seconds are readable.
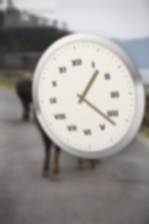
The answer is 1:22
